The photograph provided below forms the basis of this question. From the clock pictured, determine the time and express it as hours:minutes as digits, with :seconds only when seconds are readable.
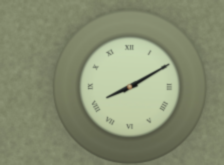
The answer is 8:10
